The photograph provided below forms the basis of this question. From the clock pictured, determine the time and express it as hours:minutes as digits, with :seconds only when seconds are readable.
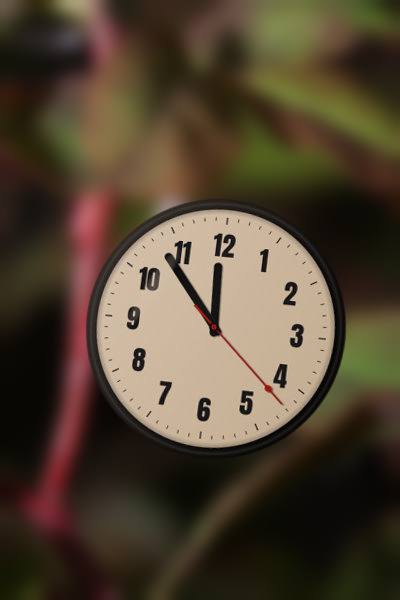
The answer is 11:53:22
